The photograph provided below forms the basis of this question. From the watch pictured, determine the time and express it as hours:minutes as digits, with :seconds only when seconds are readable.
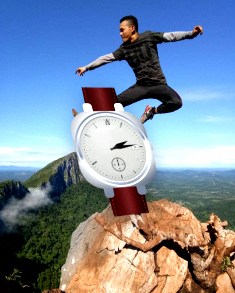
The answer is 2:14
